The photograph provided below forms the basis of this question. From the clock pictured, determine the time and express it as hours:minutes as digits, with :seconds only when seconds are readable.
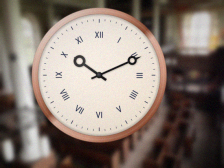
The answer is 10:11
